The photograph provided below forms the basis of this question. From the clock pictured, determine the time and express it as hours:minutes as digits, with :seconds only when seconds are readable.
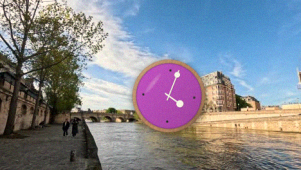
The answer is 4:03
